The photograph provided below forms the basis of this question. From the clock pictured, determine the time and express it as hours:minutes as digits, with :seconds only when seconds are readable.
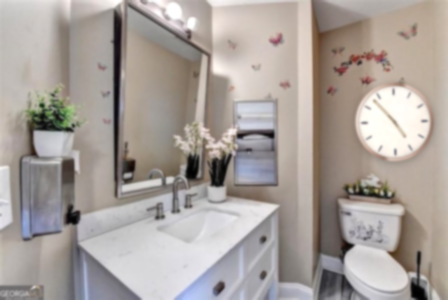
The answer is 4:53
